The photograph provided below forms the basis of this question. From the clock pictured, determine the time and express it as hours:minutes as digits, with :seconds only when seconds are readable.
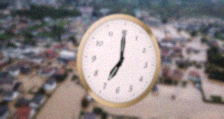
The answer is 7:00
